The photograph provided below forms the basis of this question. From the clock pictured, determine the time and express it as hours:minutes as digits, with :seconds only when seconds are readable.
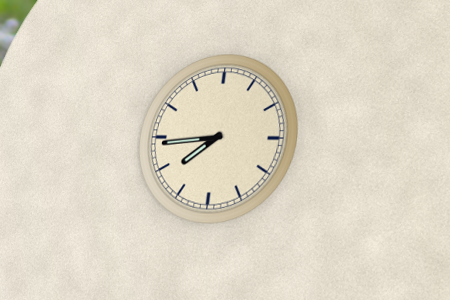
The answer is 7:44
